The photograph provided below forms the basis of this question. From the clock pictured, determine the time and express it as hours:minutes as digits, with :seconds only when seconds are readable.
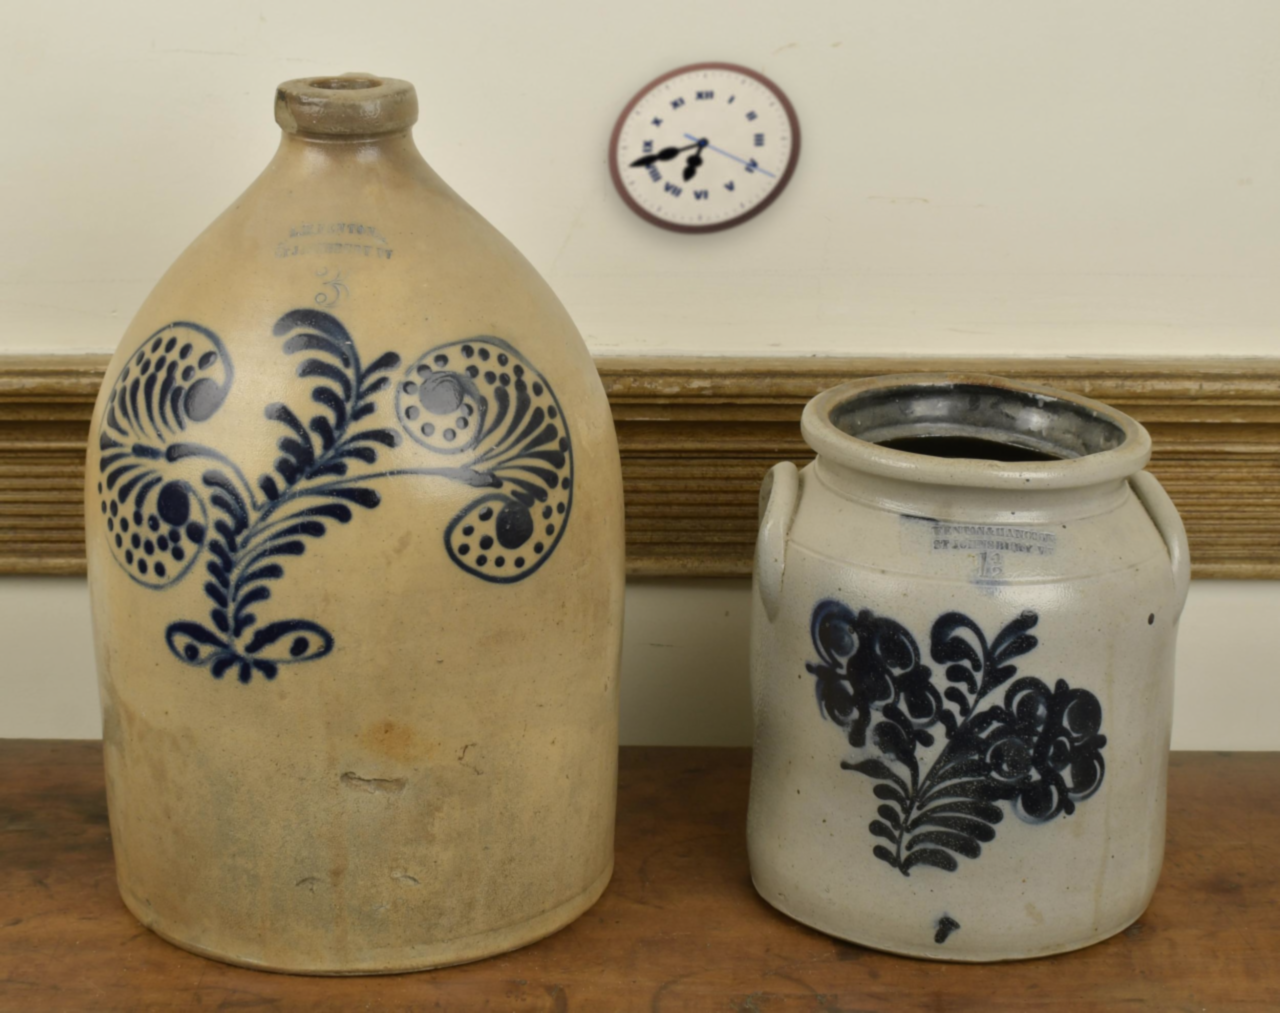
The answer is 6:42:20
